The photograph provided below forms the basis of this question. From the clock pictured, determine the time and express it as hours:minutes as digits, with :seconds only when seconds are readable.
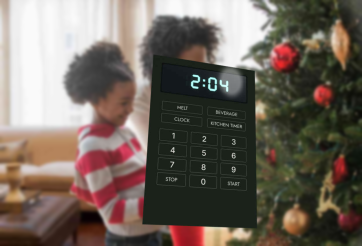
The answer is 2:04
